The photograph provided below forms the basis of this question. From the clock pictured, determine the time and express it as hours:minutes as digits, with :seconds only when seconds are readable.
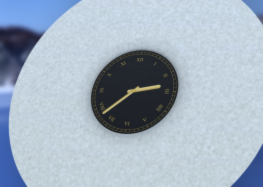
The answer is 2:38
